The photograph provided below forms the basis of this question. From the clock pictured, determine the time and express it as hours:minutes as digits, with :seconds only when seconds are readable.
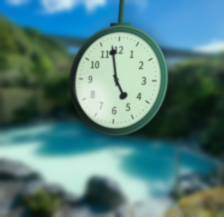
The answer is 4:58
